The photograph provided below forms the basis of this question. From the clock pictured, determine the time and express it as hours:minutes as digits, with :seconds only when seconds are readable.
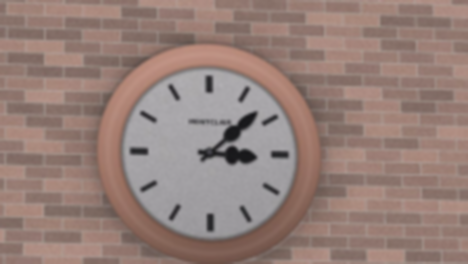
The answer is 3:08
